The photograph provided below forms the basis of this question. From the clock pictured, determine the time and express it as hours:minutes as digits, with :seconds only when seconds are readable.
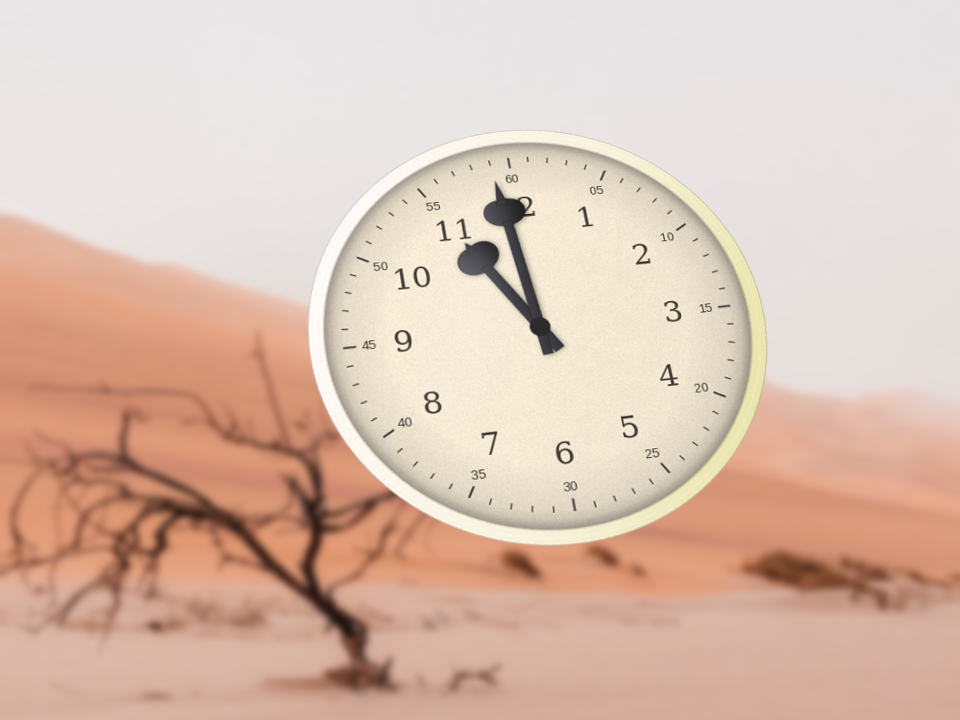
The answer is 10:59
